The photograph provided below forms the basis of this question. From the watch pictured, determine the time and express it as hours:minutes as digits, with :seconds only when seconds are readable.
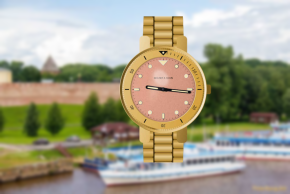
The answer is 9:16
